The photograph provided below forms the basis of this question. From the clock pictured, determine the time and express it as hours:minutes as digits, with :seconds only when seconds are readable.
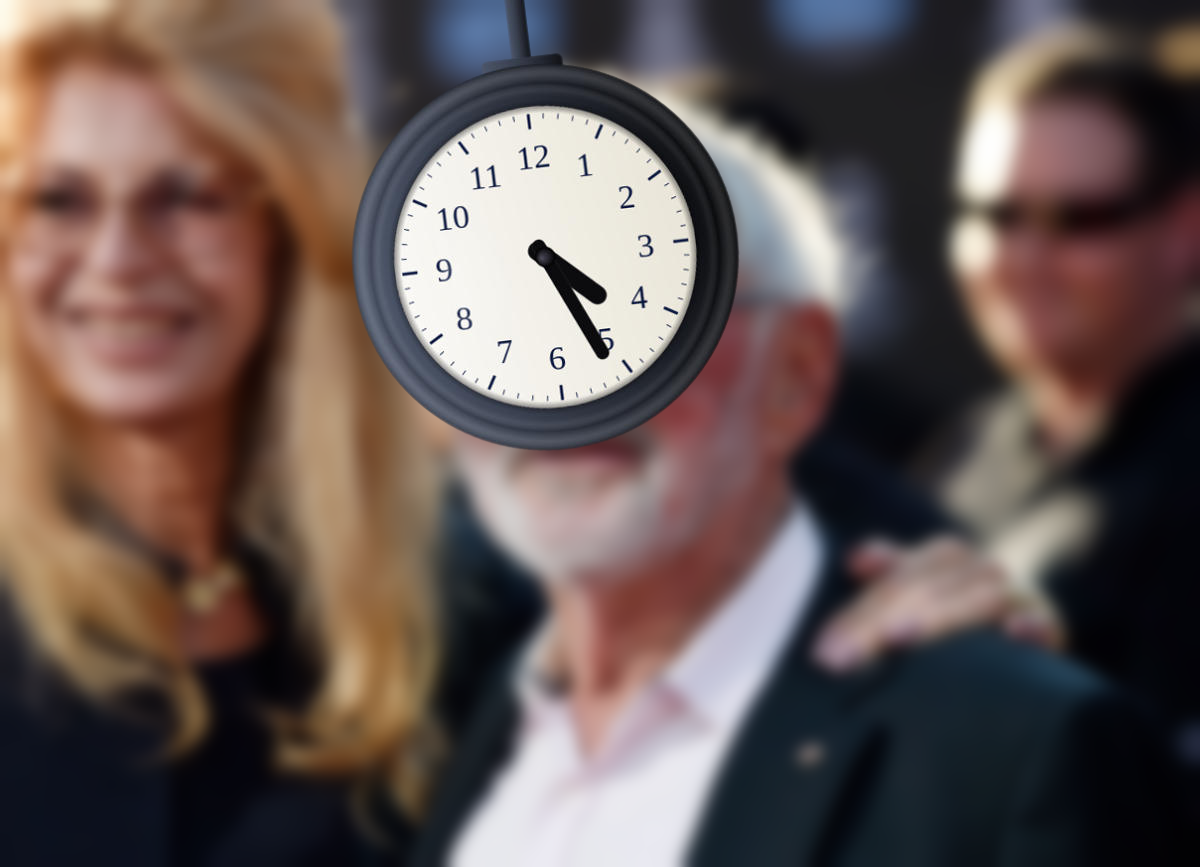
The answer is 4:26
